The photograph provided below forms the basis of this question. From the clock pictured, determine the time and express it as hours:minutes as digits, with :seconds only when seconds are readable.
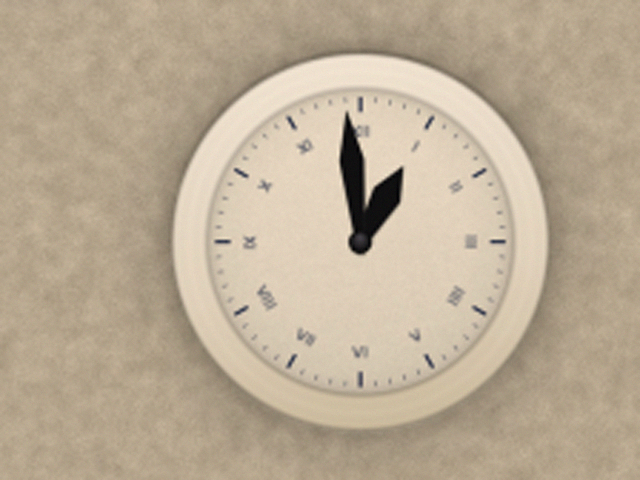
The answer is 12:59
